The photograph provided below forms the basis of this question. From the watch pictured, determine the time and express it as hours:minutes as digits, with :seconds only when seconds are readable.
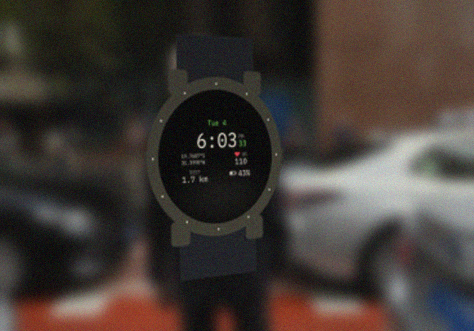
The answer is 6:03
